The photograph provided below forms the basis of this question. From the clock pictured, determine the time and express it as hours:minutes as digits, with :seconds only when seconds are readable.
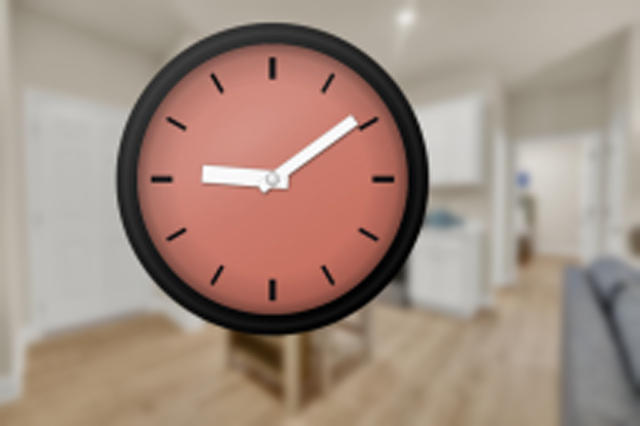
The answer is 9:09
